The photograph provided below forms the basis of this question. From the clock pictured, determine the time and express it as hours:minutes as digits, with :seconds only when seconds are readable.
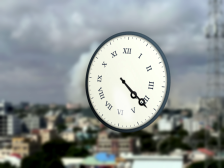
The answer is 4:21
